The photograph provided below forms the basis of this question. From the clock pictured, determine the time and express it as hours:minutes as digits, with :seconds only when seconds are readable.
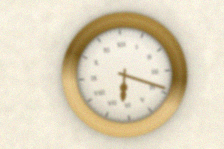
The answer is 6:19
